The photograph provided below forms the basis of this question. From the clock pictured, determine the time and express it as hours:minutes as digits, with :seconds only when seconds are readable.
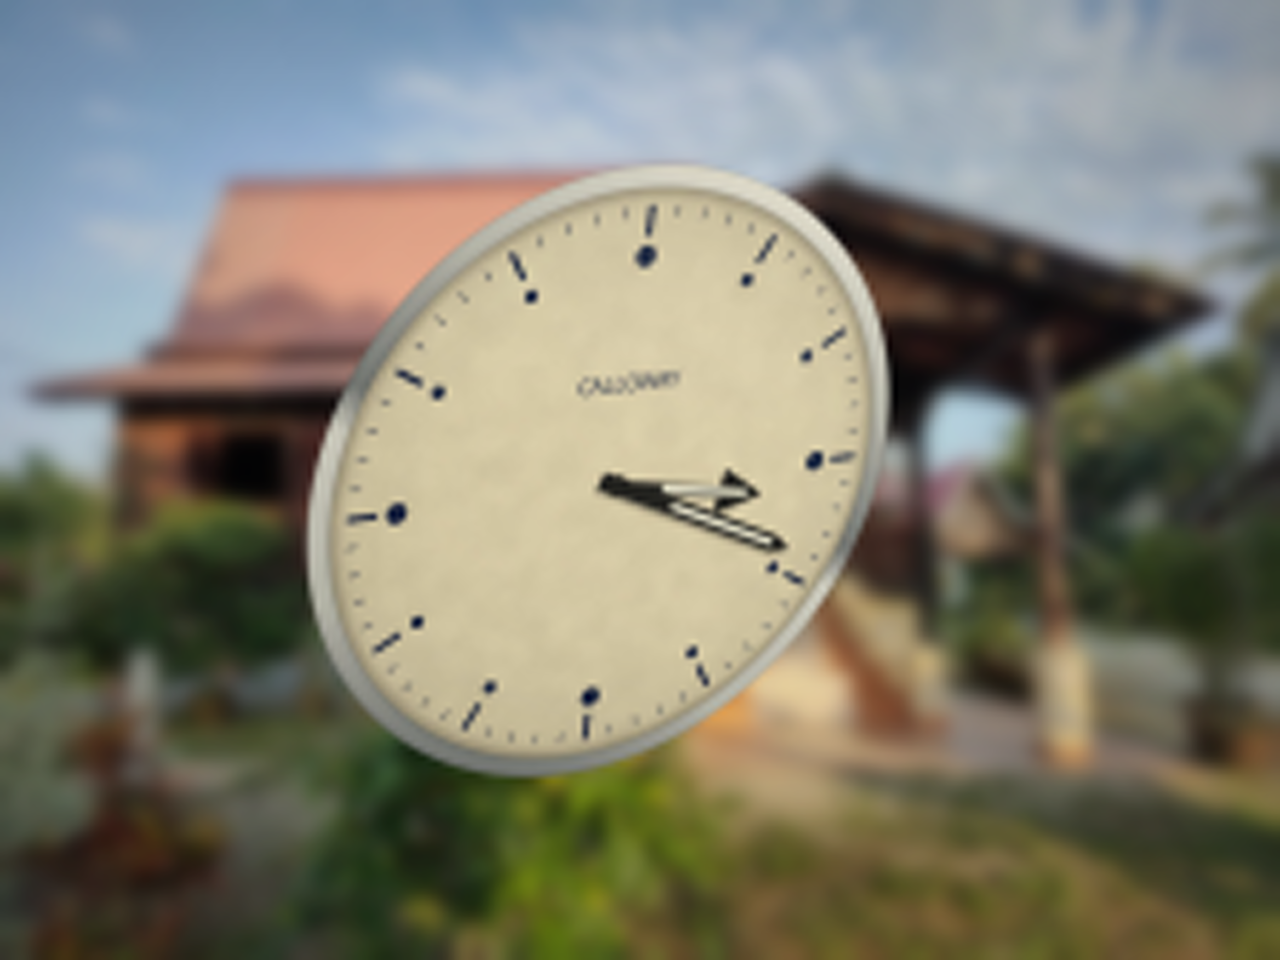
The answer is 3:19
